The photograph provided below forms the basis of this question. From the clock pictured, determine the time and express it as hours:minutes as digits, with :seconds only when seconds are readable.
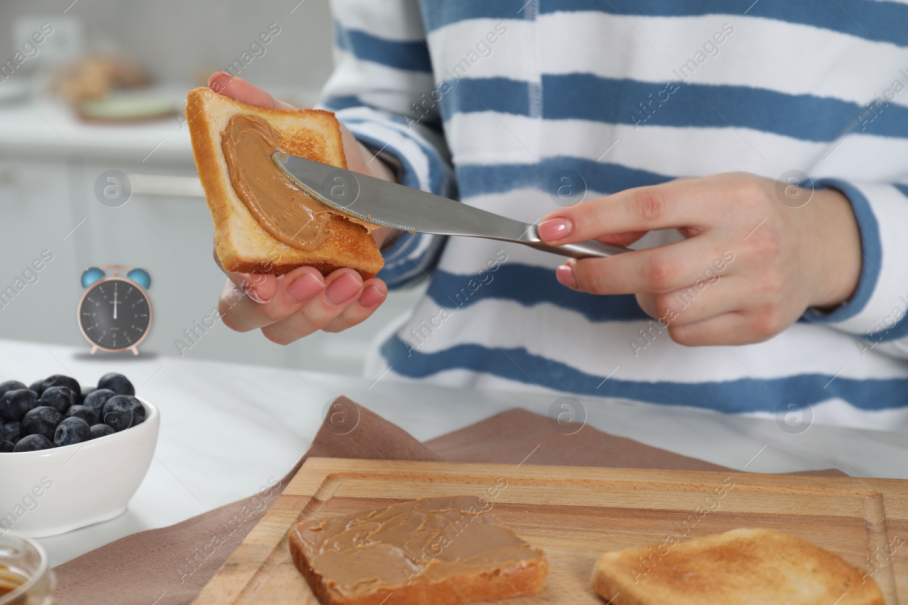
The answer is 12:00
